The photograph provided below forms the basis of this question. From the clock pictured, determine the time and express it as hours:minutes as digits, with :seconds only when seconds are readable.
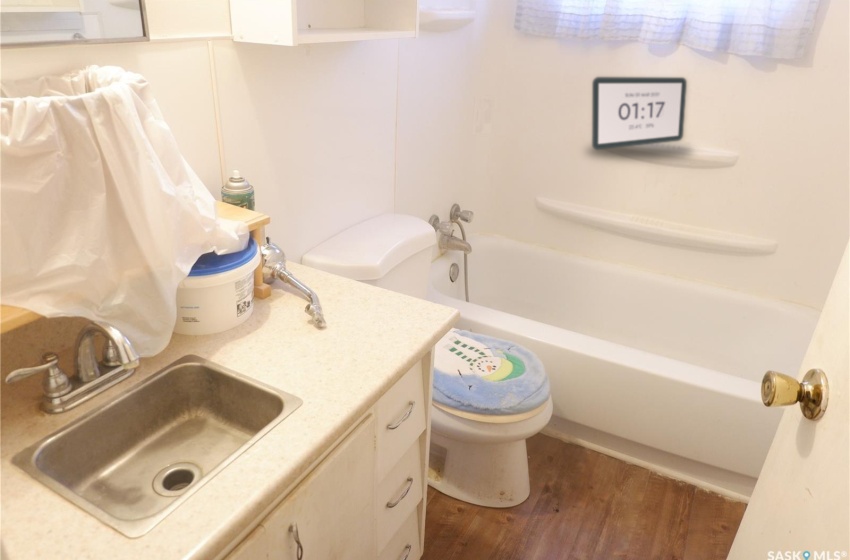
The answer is 1:17
